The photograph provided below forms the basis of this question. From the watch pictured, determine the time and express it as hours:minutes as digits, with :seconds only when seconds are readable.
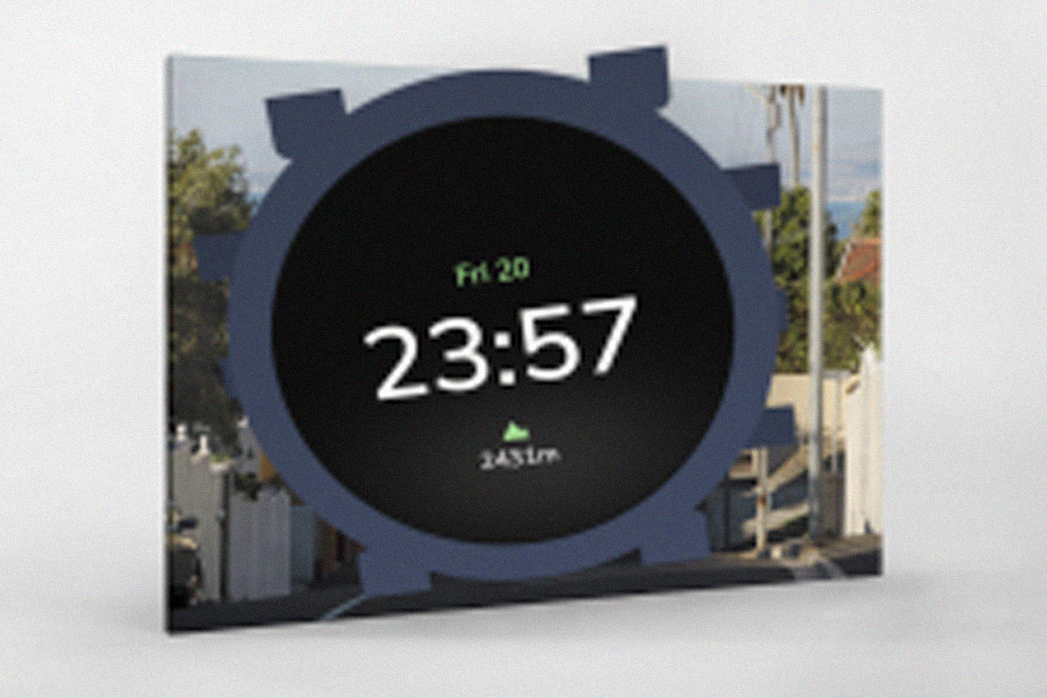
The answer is 23:57
